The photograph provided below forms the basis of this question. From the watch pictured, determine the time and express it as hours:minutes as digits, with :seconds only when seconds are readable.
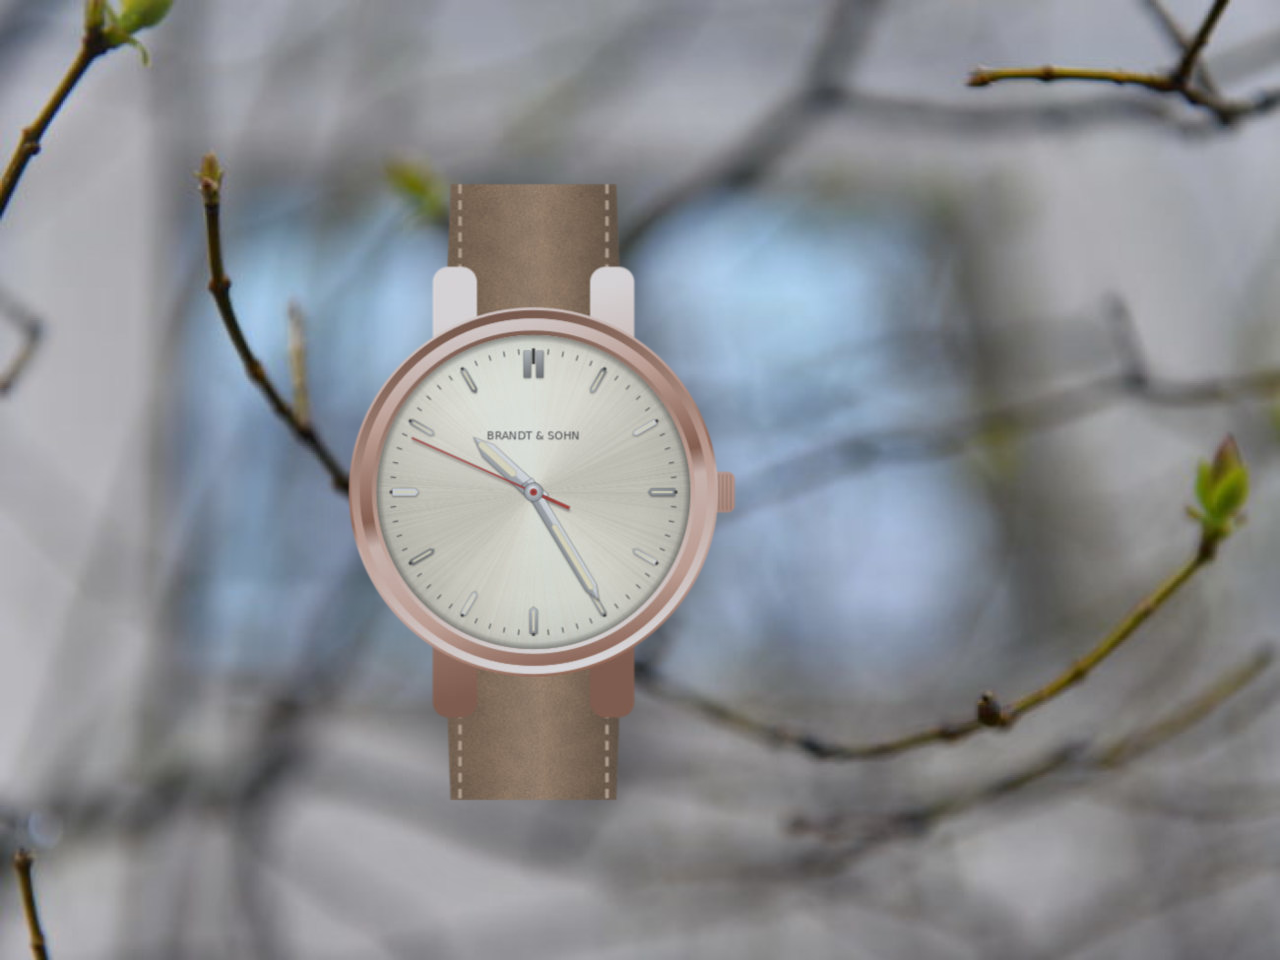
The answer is 10:24:49
